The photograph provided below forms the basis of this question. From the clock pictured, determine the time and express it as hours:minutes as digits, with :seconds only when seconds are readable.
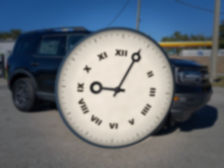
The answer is 9:04
